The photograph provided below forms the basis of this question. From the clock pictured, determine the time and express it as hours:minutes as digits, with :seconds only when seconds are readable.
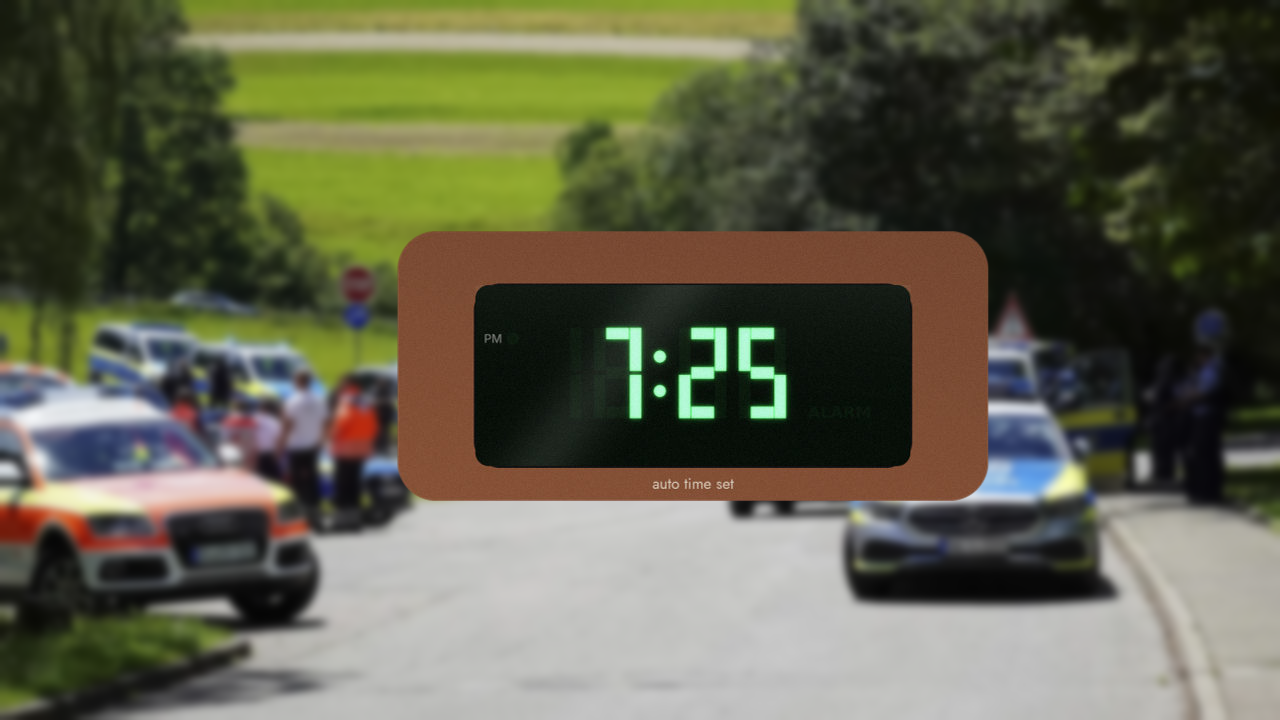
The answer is 7:25
